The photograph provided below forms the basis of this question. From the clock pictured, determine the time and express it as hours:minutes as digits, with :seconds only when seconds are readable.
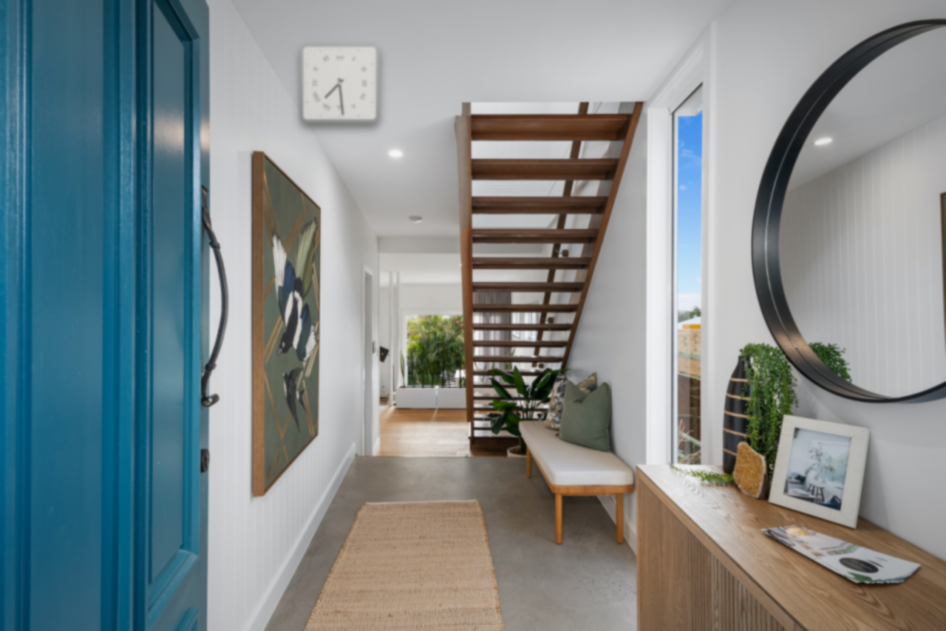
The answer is 7:29
